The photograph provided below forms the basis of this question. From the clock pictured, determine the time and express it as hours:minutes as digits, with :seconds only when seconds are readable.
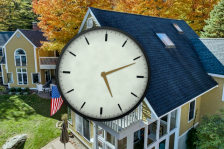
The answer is 5:11
